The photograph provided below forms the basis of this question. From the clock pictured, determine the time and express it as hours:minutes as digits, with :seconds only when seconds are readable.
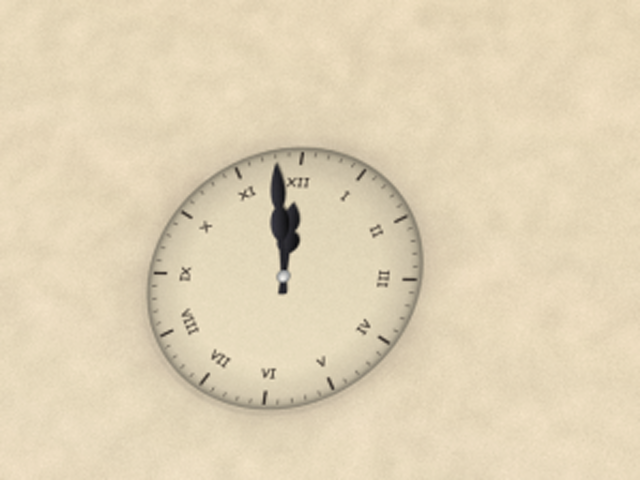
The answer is 11:58
